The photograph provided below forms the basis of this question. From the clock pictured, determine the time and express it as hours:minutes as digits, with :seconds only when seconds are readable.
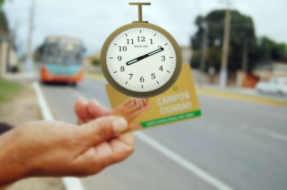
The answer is 8:11
